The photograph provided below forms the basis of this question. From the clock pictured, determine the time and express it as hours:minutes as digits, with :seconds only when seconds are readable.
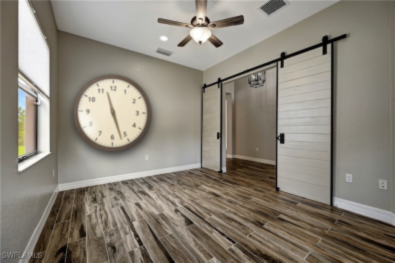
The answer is 11:27
